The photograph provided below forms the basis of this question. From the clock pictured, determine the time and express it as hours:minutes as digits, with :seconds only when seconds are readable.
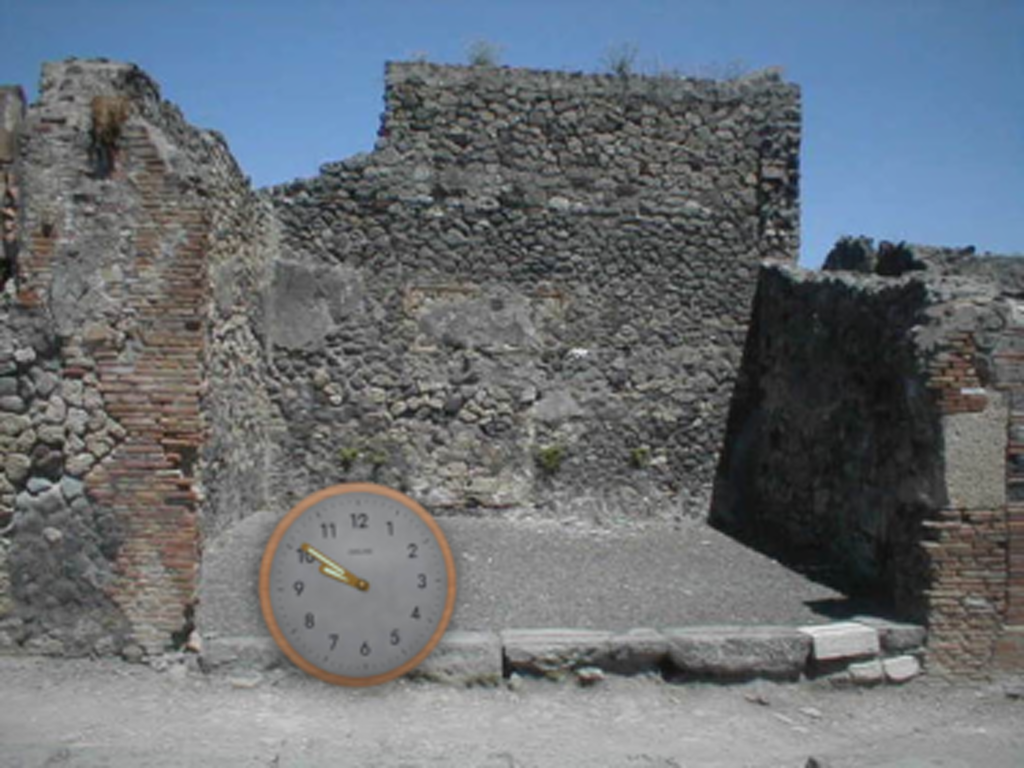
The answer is 9:51
